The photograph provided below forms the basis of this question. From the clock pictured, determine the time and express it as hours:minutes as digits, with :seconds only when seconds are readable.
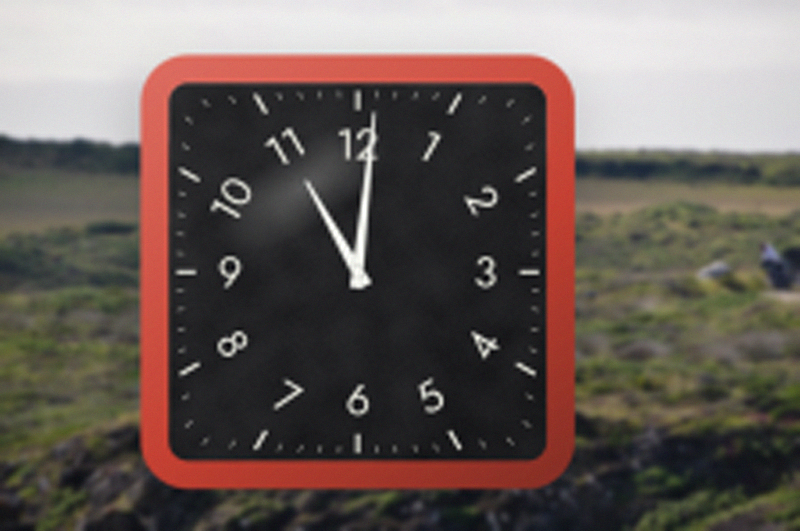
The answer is 11:01
